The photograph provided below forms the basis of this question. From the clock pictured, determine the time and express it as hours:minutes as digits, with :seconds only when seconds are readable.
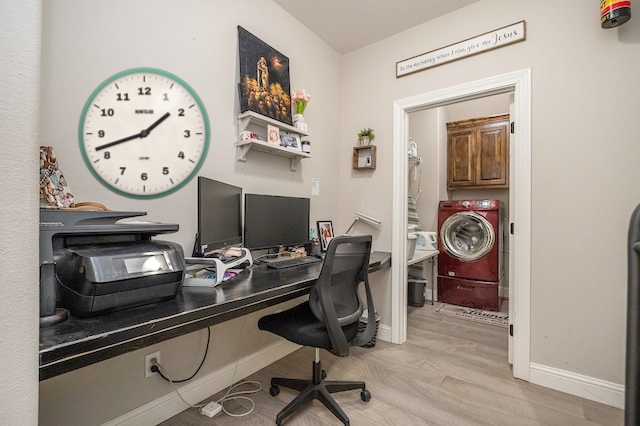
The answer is 1:42
